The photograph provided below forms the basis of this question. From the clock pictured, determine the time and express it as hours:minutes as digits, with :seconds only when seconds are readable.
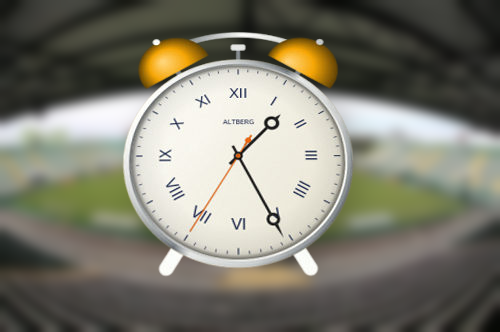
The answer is 1:25:35
